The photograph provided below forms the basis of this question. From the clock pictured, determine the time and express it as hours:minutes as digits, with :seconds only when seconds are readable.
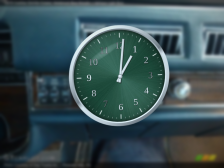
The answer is 1:01
